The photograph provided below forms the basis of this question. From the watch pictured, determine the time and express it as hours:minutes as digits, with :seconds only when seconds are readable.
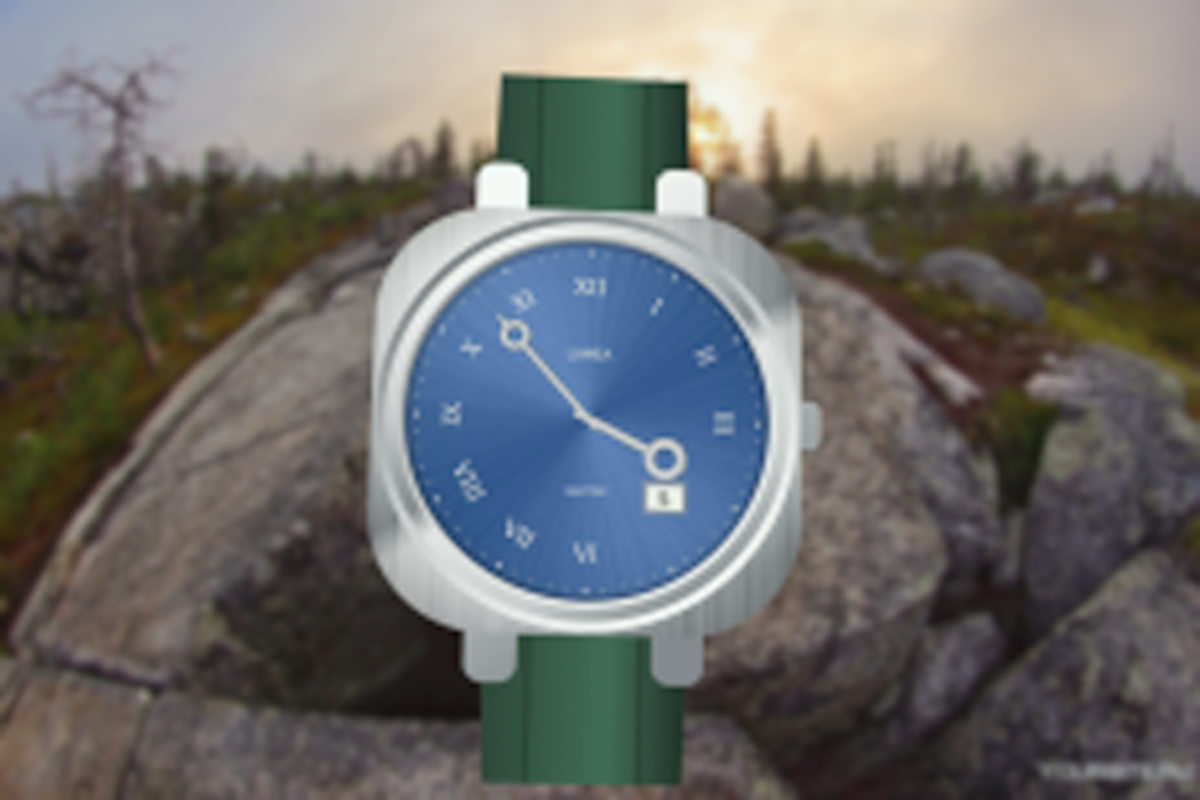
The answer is 3:53
